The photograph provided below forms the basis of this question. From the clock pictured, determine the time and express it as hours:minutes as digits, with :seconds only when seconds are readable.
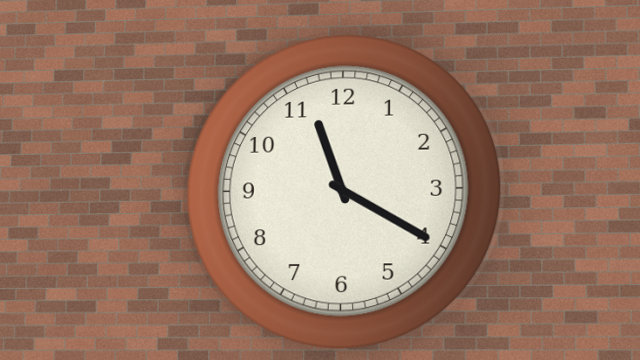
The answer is 11:20
